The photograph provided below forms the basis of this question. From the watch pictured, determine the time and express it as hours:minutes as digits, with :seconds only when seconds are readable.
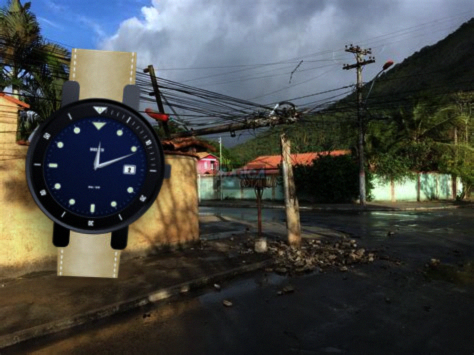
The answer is 12:11
